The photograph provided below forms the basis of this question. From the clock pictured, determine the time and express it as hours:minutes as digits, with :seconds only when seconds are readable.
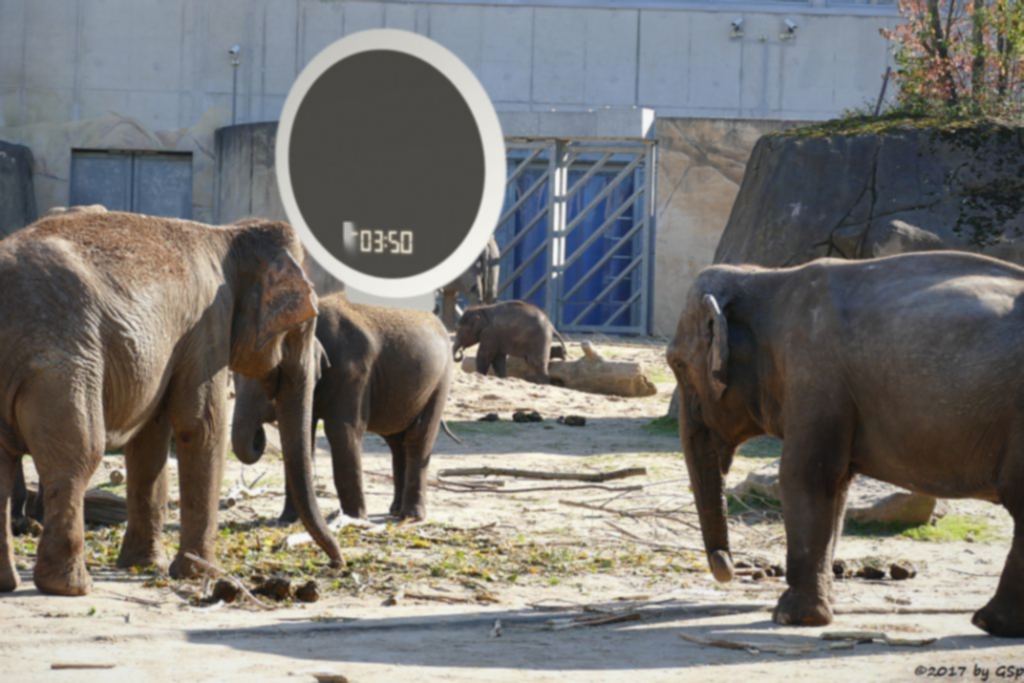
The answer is 3:50
